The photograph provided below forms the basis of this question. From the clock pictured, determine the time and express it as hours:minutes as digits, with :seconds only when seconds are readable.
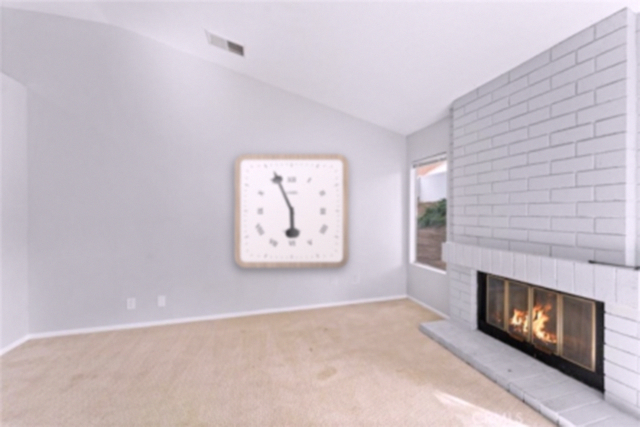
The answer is 5:56
